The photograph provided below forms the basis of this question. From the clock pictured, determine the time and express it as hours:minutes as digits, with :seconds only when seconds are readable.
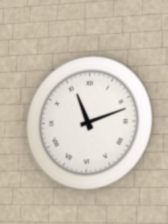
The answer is 11:12
